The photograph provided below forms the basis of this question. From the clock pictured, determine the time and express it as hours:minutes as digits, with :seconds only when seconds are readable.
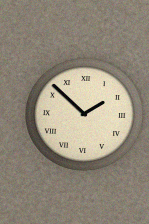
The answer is 1:52
